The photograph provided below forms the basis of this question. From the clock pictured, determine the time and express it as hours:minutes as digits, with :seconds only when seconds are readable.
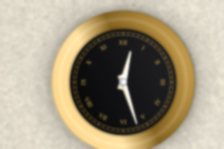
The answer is 12:27
